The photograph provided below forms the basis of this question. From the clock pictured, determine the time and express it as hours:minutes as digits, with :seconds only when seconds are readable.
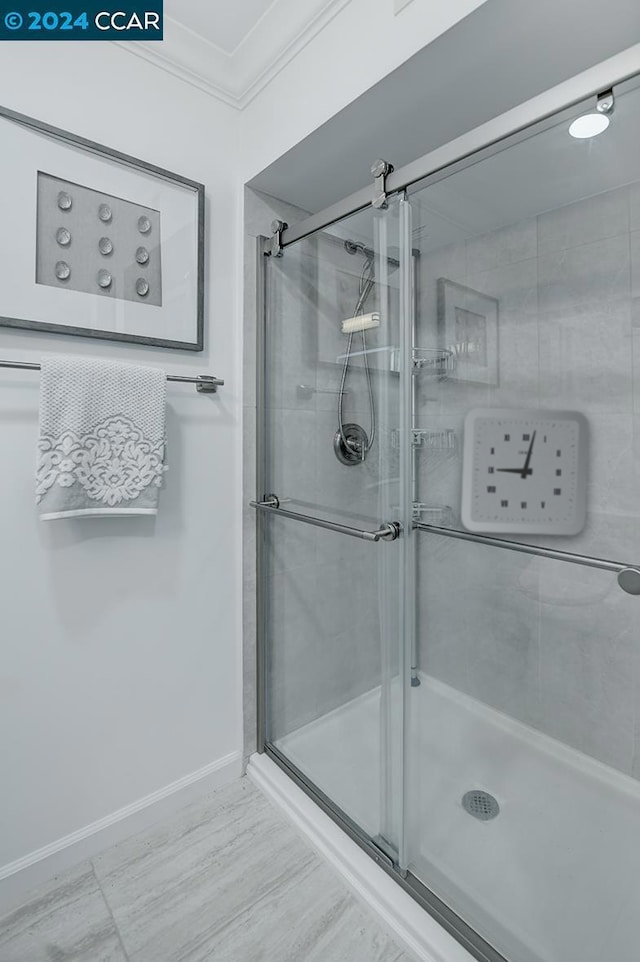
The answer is 9:02
